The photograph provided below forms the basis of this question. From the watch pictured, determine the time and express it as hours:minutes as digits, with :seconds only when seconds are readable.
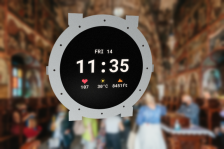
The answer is 11:35
